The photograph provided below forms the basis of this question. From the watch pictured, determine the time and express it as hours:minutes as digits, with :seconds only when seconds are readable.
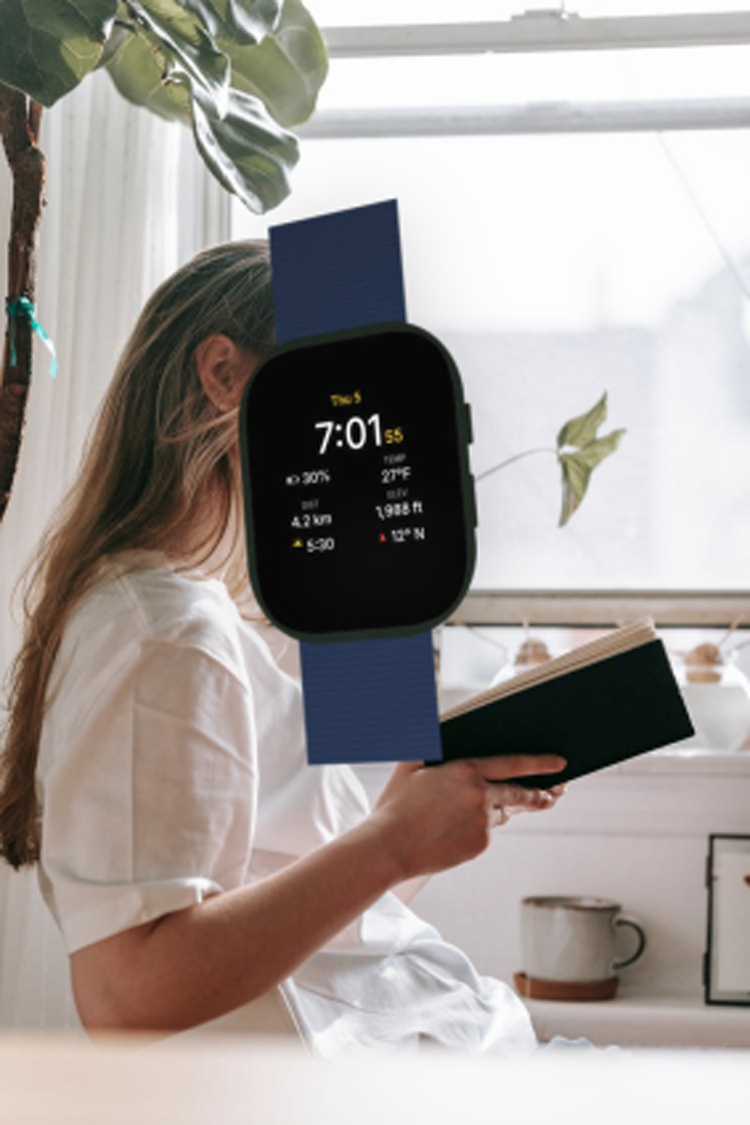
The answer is 7:01
